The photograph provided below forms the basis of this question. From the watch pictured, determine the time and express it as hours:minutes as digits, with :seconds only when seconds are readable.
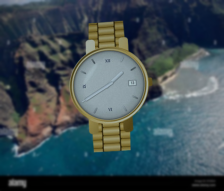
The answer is 1:40
